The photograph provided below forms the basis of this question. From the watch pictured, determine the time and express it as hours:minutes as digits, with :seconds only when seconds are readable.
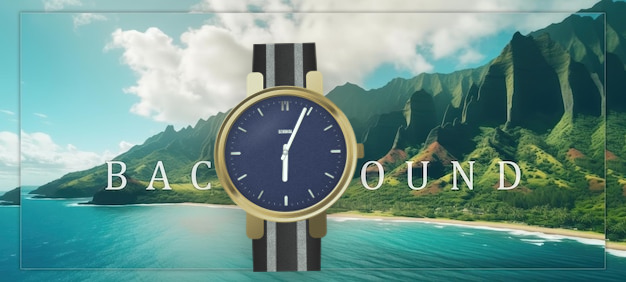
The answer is 6:04
